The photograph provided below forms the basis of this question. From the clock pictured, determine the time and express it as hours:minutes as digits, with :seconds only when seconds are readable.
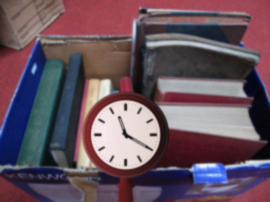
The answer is 11:20
